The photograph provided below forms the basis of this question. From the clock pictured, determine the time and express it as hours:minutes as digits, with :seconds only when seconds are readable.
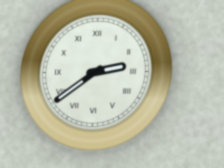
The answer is 2:39
